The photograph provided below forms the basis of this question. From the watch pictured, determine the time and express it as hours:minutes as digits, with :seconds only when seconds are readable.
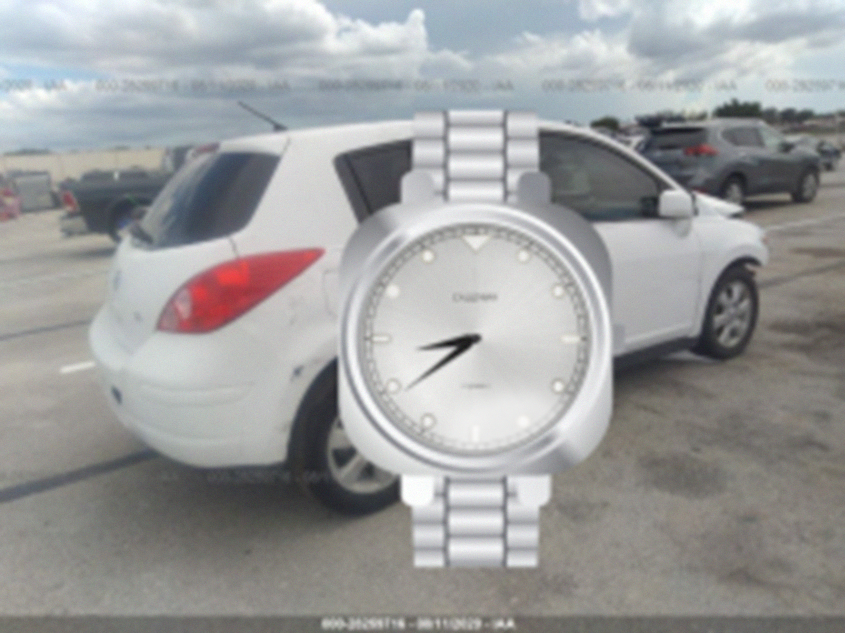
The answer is 8:39
